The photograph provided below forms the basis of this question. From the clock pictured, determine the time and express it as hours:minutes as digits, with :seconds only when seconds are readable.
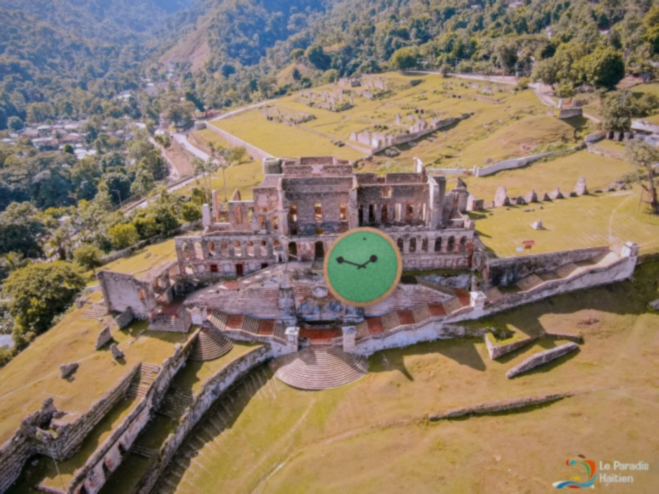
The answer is 1:47
